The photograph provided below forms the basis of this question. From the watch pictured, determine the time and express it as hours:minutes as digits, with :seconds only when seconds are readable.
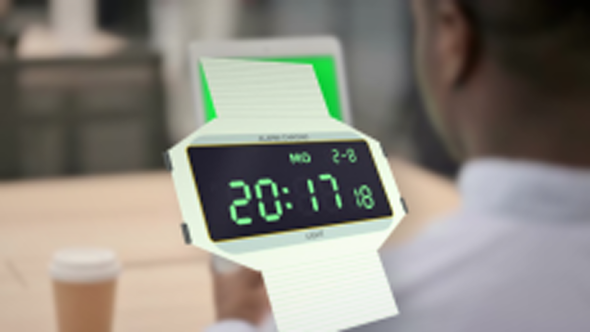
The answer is 20:17:18
